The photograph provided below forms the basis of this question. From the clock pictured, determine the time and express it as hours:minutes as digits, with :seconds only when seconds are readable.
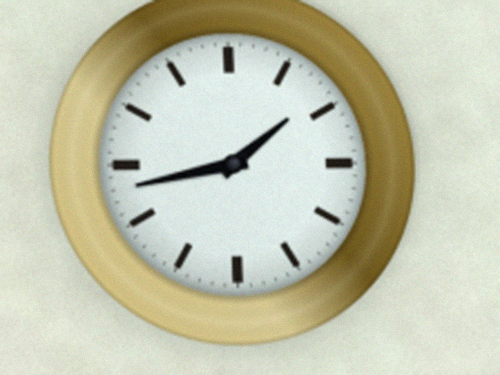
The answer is 1:43
